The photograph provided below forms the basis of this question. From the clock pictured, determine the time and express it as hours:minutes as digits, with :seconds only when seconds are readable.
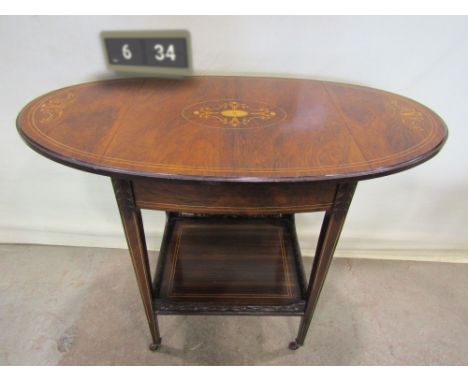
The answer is 6:34
